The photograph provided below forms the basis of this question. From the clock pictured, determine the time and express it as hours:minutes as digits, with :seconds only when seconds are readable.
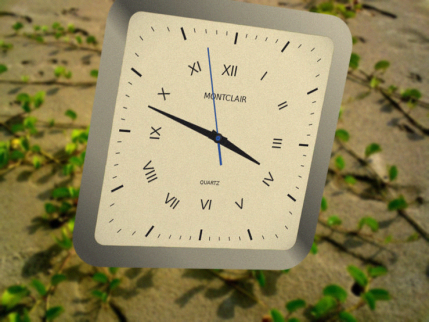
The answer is 3:47:57
